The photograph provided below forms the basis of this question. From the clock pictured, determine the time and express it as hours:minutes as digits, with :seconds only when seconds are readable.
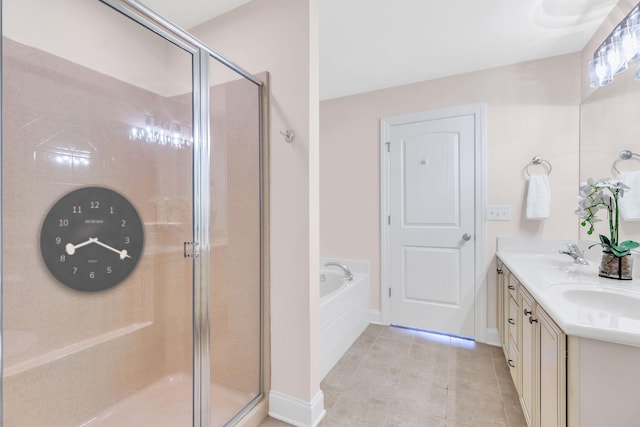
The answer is 8:19
